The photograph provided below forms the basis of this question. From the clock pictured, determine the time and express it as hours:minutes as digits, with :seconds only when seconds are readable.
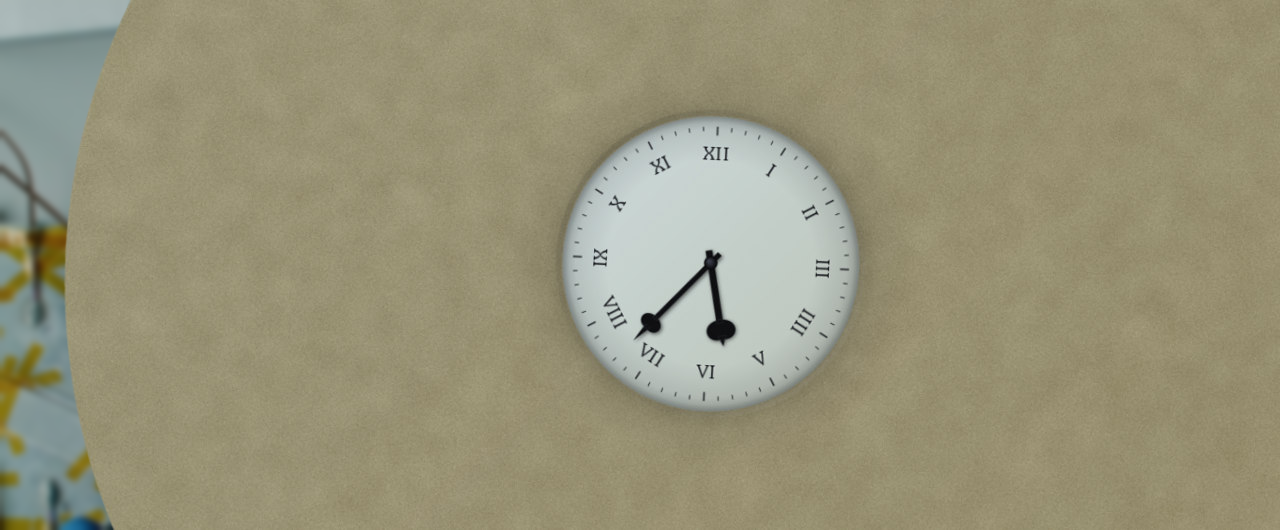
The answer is 5:37
